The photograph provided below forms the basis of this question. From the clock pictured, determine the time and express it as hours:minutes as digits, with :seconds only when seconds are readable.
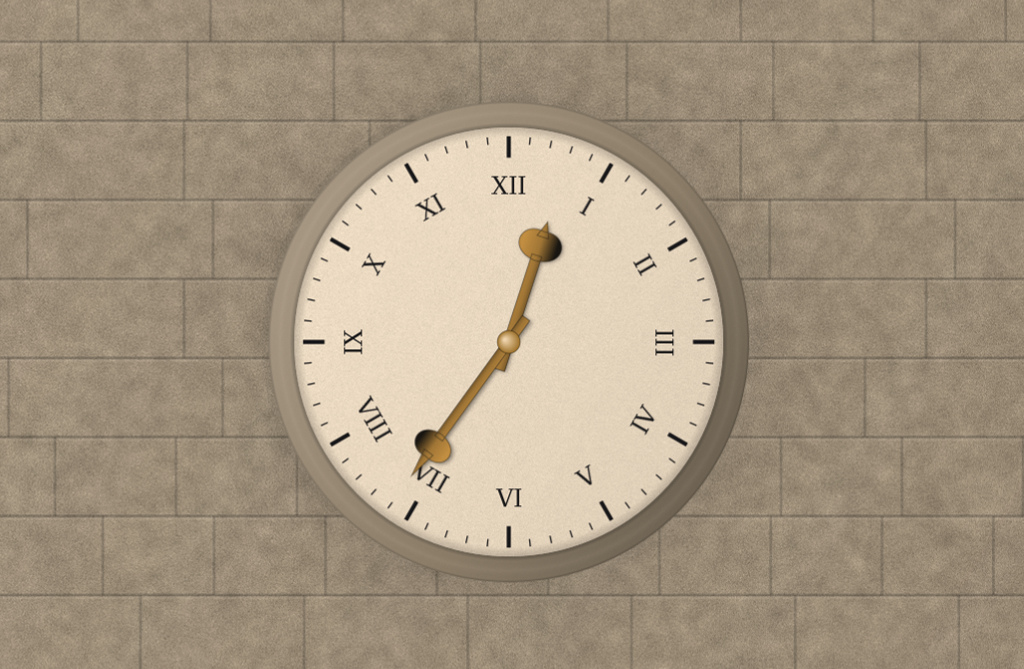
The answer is 12:36
